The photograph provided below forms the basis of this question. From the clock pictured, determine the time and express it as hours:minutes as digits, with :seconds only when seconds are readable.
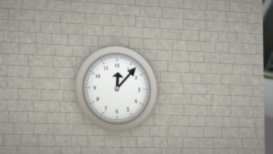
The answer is 12:07
